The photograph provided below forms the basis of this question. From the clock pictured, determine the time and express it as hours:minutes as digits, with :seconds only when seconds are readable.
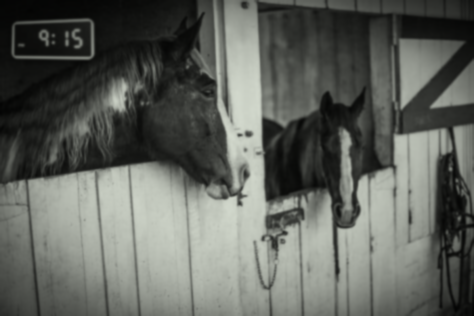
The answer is 9:15
